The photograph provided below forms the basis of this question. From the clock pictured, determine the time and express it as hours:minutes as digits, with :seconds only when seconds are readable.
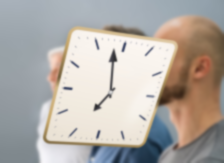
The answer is 6:58
